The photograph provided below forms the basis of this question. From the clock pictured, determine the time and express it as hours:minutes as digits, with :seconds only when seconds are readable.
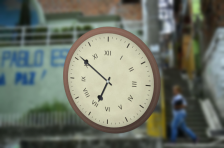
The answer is 6:51
